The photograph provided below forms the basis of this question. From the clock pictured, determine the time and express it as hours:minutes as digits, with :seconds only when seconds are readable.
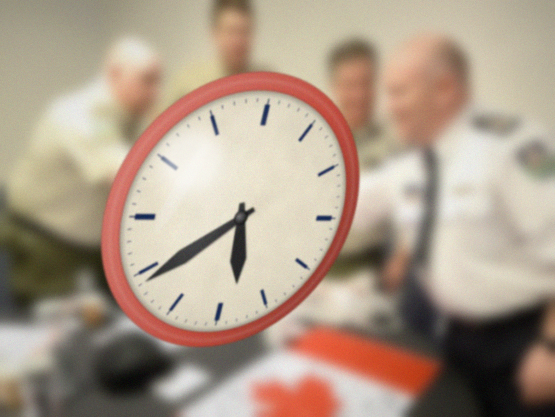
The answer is 5:39
